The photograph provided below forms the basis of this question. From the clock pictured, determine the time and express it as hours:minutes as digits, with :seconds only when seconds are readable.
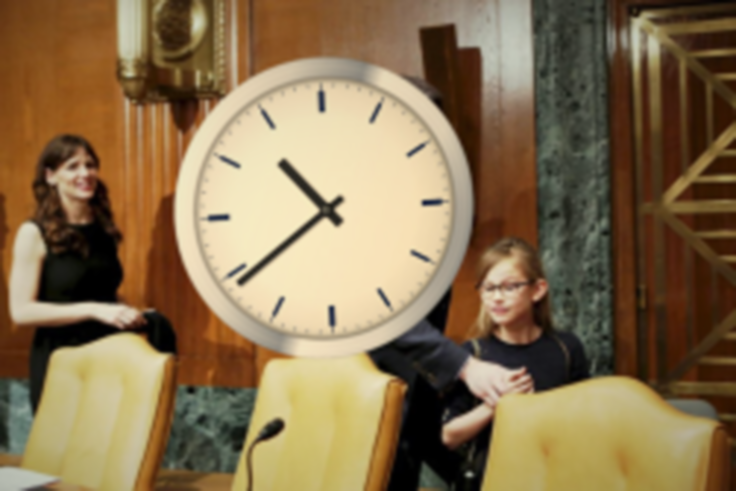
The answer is 10:39
